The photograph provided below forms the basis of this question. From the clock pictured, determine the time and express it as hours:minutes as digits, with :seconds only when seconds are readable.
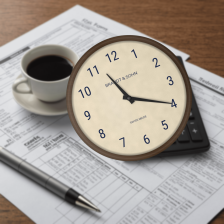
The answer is 11:20
